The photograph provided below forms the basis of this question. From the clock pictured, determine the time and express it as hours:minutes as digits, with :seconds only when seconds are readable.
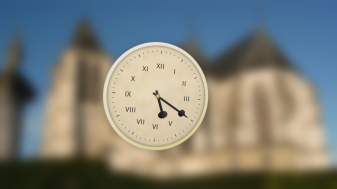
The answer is 5:20
